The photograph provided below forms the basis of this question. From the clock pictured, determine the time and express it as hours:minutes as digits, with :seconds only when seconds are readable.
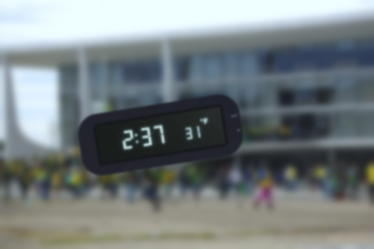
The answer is 2:37
